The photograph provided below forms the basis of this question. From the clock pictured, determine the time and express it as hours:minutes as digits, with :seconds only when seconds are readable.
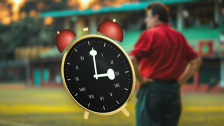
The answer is 3:01
